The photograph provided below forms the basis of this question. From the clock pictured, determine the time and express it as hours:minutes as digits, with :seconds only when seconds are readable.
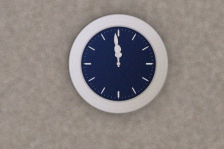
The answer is 11:59
